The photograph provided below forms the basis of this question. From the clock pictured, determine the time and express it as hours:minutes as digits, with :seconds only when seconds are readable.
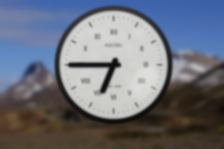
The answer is 6:45
